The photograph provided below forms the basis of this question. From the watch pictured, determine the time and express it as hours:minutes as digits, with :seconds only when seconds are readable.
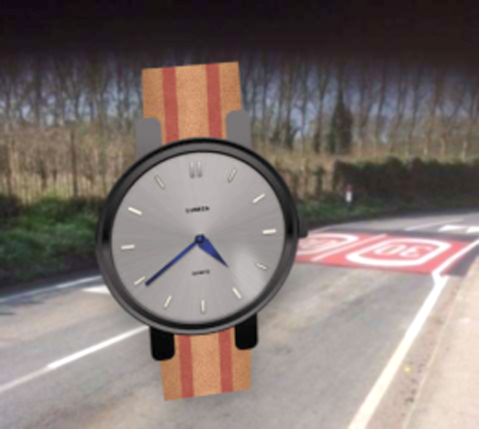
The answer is 4:39
